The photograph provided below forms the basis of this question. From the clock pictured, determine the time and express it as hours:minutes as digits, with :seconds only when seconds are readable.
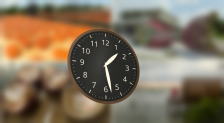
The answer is 1:28
